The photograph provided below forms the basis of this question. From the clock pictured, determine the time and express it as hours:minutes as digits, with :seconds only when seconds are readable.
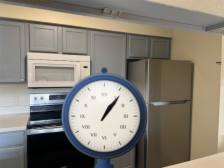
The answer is 1:06
